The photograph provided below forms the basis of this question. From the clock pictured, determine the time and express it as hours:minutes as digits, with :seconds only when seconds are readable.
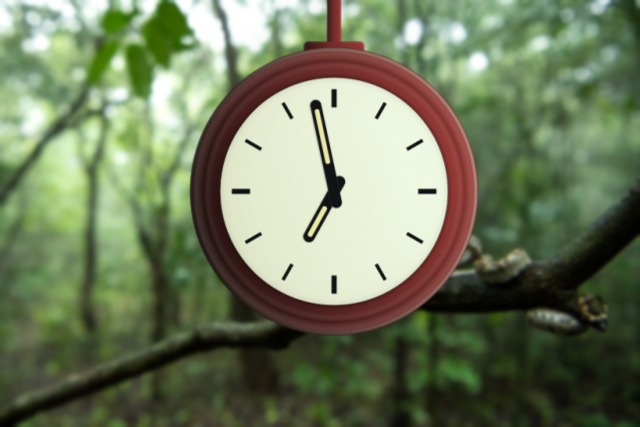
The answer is 6:58
